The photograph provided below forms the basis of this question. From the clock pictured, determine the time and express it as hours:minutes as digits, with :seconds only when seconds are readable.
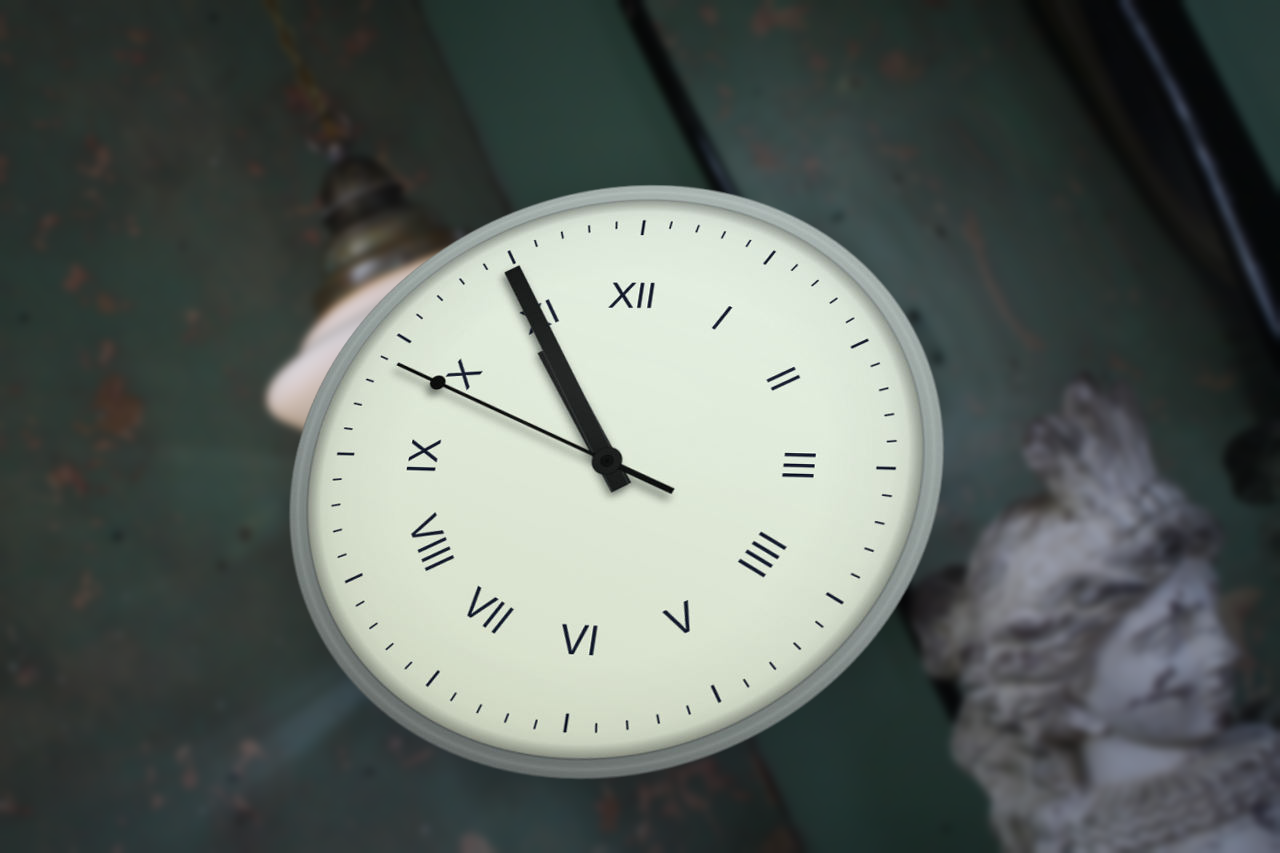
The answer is 10:54:49
